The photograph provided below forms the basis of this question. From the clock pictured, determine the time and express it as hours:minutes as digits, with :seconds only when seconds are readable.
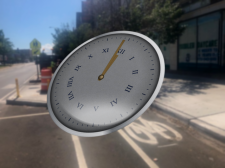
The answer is 11:59
